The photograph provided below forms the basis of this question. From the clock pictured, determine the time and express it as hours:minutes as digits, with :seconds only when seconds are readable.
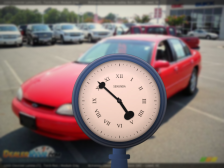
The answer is 4:52
